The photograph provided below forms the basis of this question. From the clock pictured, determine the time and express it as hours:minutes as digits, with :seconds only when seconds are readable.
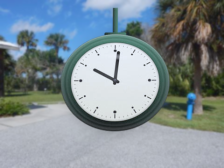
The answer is 10:01
